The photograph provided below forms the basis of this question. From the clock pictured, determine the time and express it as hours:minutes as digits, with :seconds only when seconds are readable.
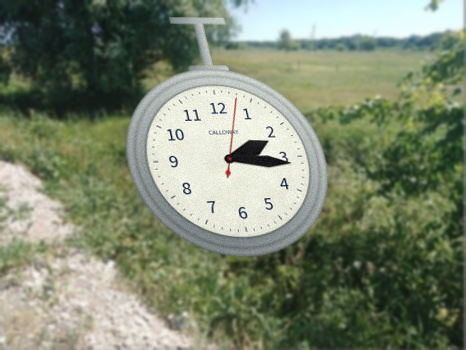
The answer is 2:16:03
